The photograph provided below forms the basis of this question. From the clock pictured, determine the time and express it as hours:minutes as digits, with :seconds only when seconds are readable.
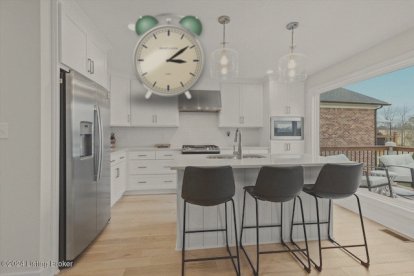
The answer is 3:09
